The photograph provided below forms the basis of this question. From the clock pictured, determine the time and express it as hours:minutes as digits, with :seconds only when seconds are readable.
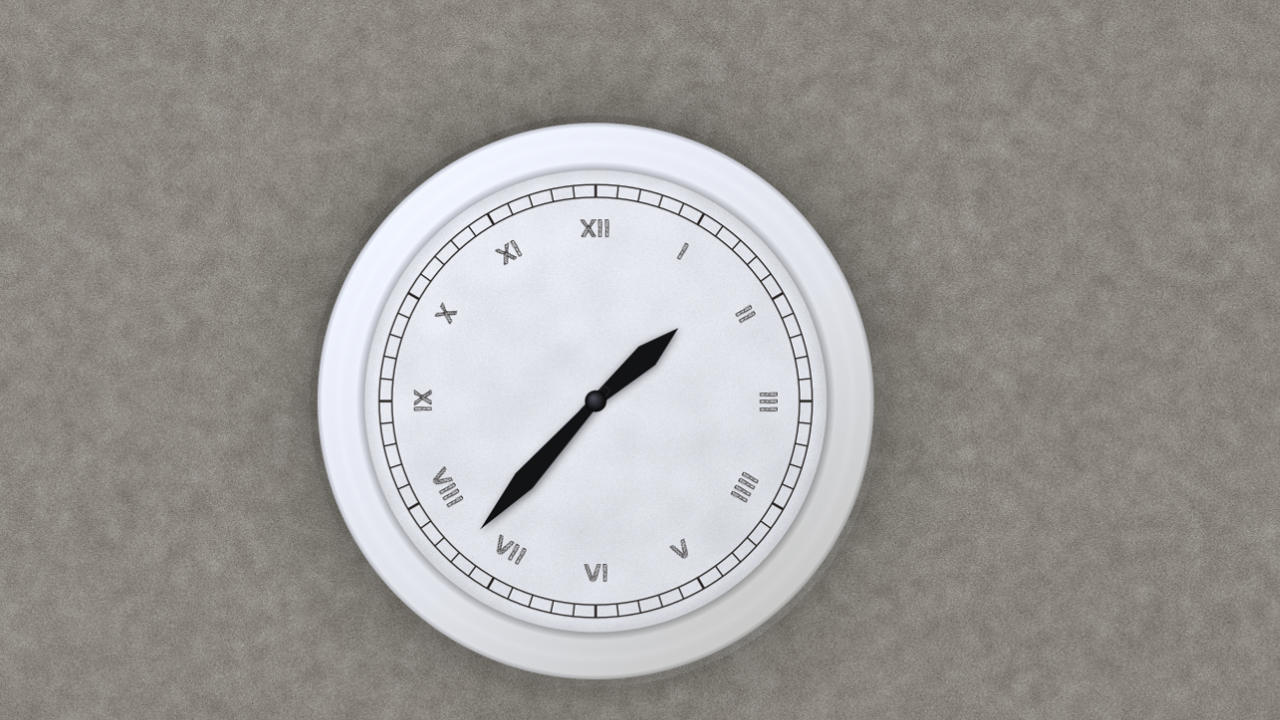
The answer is 1:37
